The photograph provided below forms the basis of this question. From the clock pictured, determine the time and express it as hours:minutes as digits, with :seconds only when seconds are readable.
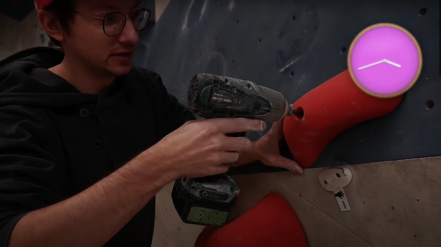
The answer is 3:42
